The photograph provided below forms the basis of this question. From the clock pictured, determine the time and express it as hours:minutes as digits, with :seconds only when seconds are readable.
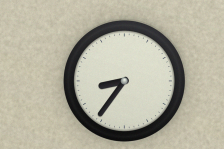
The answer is 8:36
